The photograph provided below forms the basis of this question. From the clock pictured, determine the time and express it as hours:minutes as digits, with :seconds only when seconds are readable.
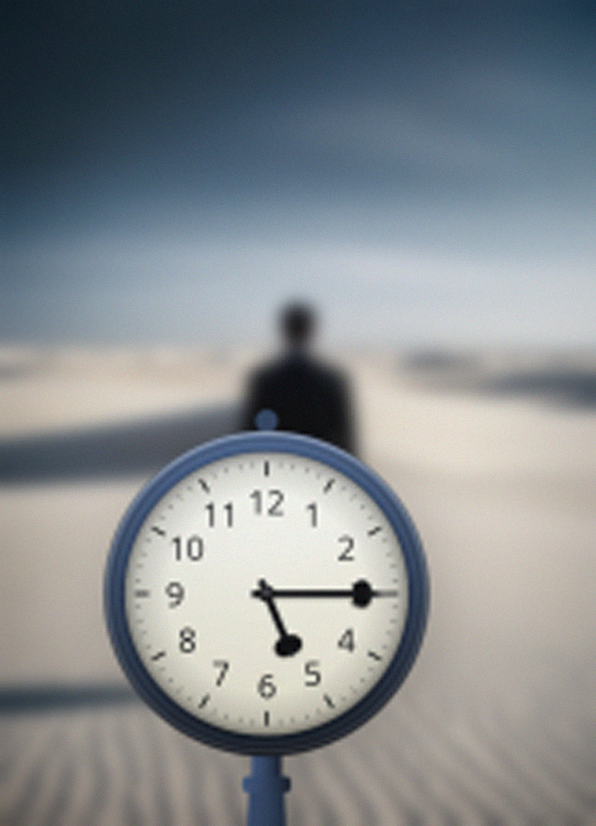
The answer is 5:15
